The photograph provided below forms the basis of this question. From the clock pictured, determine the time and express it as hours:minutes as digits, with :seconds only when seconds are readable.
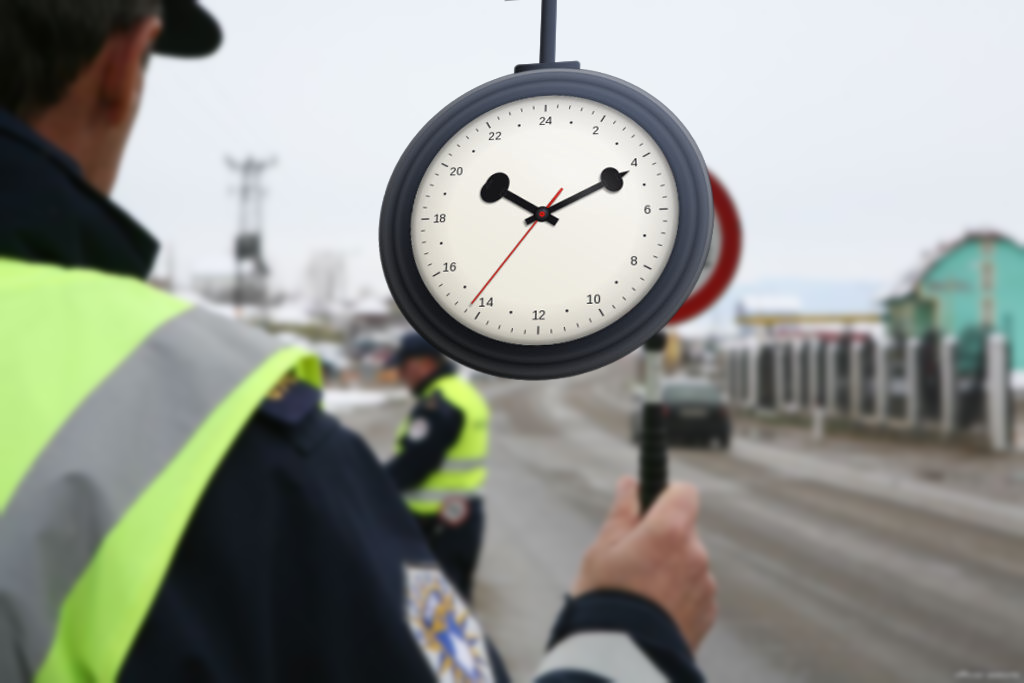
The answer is 20:10:36
